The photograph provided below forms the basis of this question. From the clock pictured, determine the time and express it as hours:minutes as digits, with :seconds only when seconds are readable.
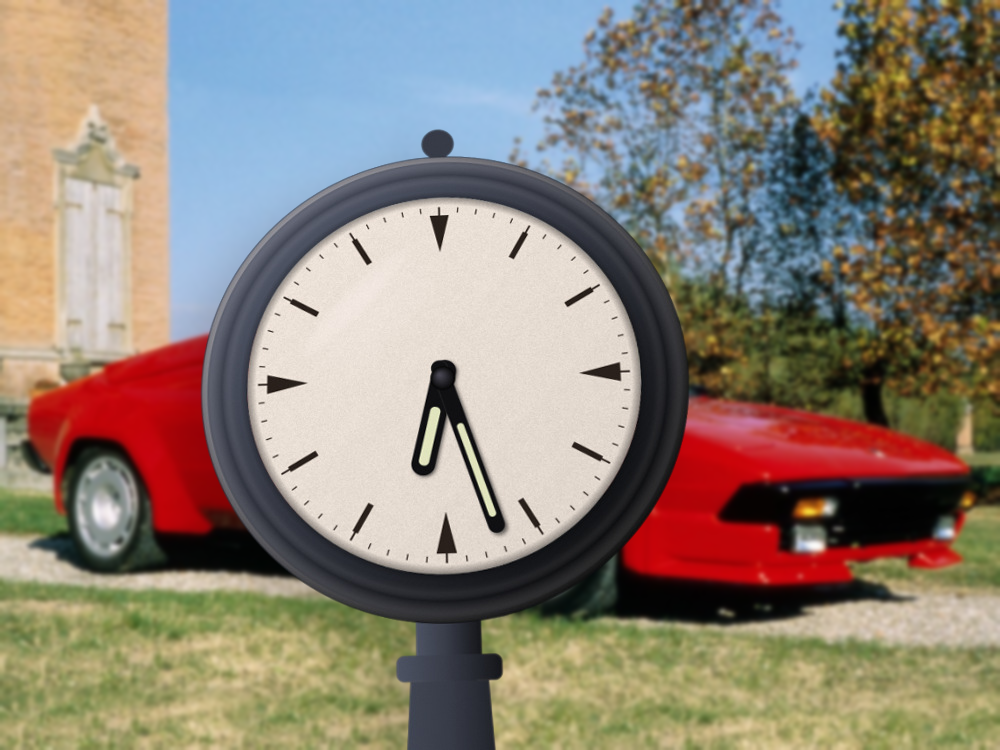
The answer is 6:27
